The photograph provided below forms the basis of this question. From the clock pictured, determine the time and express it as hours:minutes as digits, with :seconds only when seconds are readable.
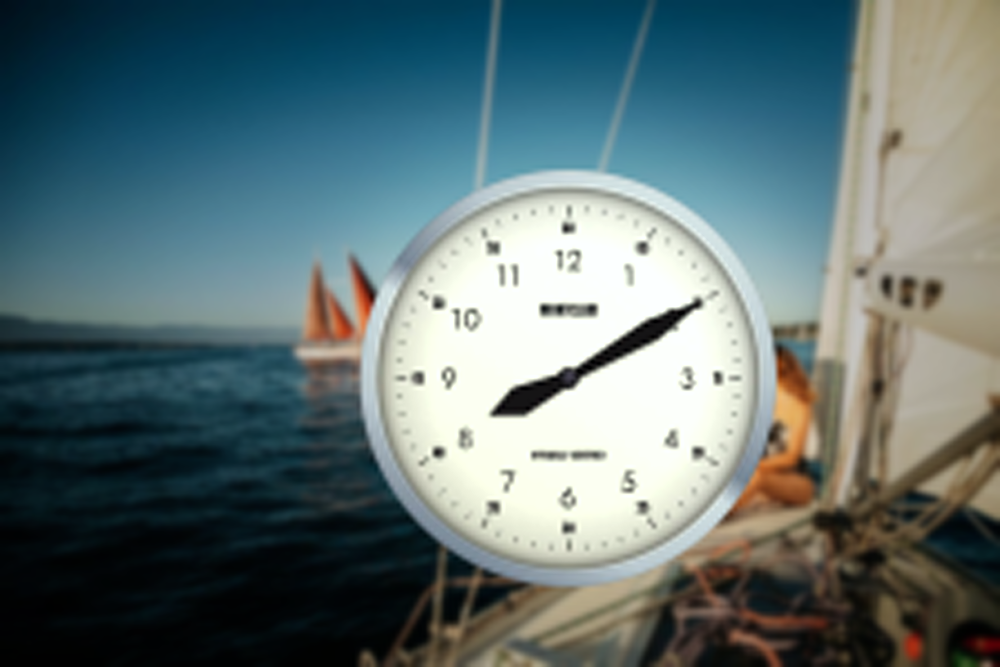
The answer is 8:10
